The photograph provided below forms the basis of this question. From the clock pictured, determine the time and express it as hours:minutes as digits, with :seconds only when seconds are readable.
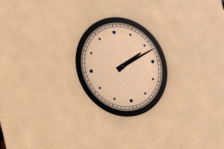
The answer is 2:12
